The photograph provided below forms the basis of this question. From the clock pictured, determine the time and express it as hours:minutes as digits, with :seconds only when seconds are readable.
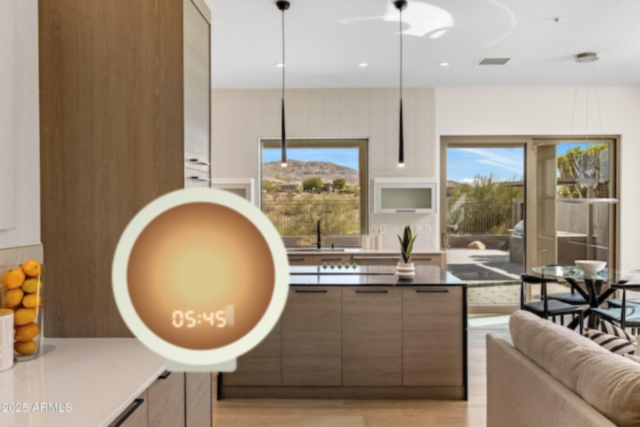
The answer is 5:45
